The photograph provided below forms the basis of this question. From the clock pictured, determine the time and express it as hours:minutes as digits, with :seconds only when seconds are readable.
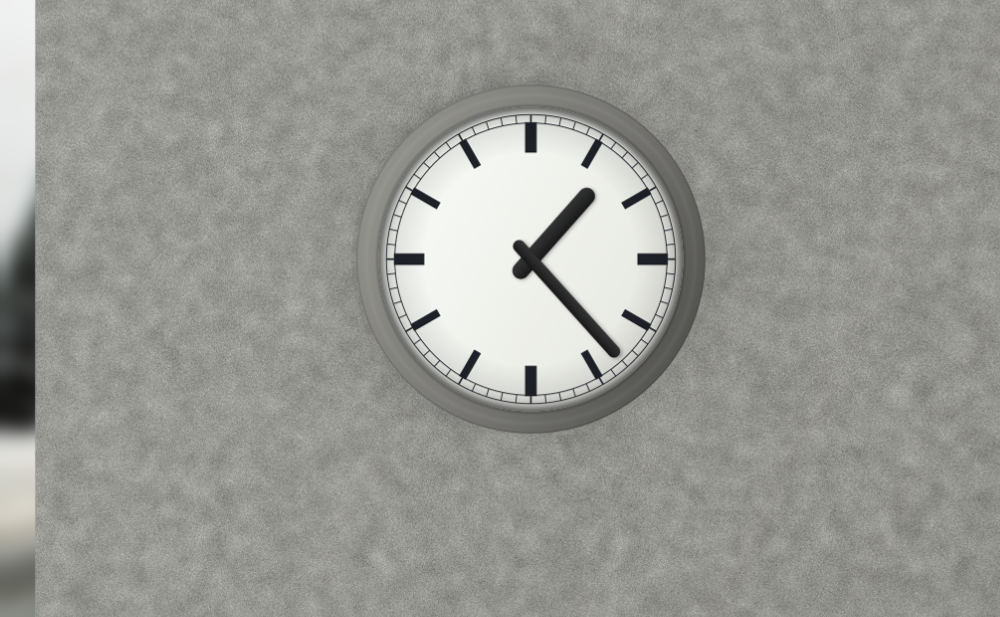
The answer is 1:23
